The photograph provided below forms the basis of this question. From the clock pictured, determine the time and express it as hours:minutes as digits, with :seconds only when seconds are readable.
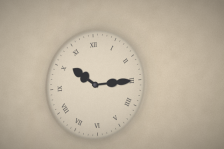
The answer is 10:15
